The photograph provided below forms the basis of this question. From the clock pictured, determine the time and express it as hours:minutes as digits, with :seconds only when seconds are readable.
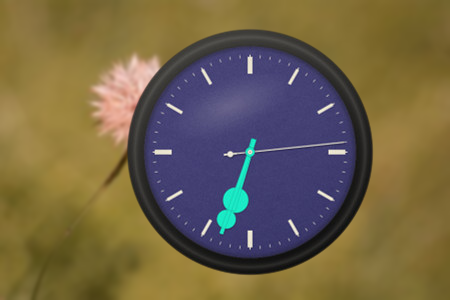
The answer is 6:33:14
